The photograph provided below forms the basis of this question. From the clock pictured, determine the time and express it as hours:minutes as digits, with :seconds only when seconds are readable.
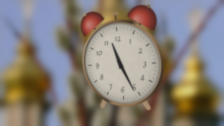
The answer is 11:26
